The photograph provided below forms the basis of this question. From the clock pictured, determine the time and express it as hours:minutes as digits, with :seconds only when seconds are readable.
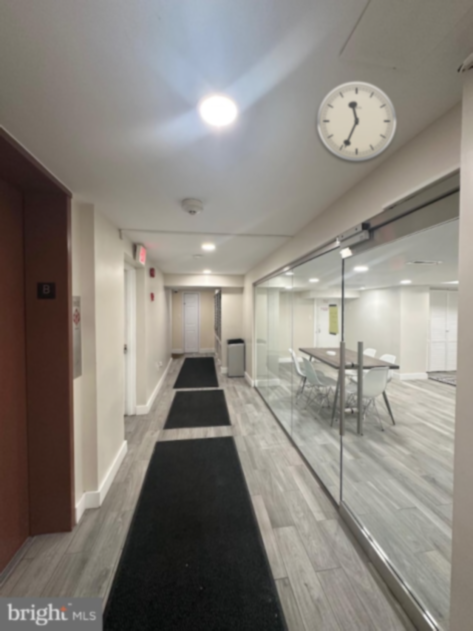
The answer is 11:34
